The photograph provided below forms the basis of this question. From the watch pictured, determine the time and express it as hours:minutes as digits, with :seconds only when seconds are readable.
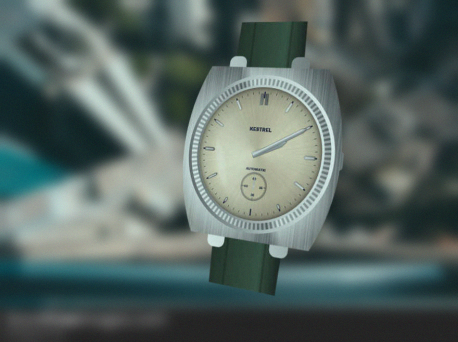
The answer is 2:10
